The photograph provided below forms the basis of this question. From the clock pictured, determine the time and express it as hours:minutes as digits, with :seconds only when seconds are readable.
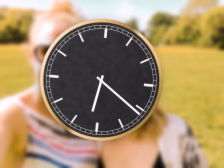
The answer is 6:21
